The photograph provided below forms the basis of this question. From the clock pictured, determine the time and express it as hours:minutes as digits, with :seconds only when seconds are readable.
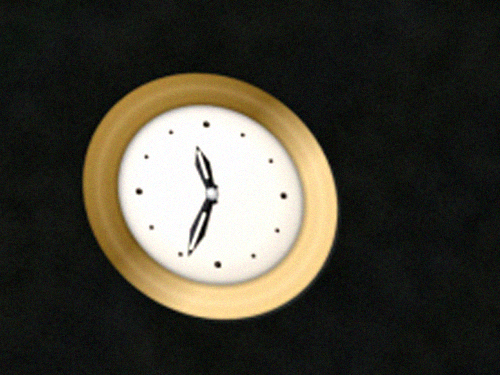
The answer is 11:34
